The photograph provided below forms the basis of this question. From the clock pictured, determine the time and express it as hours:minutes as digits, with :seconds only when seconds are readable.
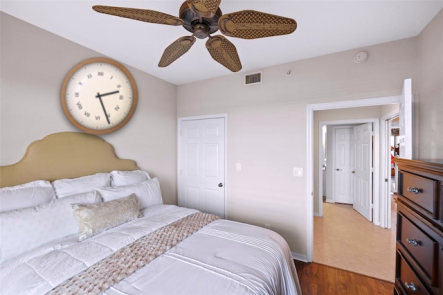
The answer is 2:26
